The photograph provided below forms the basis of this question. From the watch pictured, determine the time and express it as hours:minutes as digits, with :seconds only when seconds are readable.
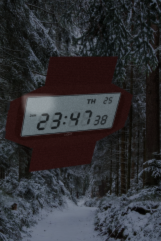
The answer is 23:47:38
